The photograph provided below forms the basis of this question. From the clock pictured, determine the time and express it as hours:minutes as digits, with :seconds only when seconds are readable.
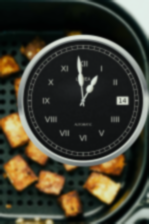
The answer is 12:59
